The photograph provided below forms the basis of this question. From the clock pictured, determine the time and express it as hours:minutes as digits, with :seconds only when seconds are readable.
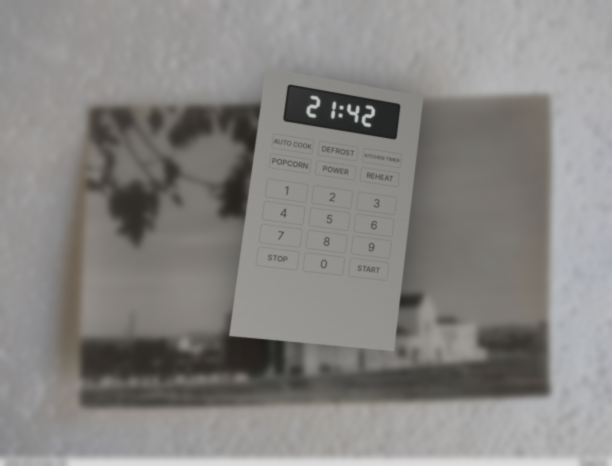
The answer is 21:42
